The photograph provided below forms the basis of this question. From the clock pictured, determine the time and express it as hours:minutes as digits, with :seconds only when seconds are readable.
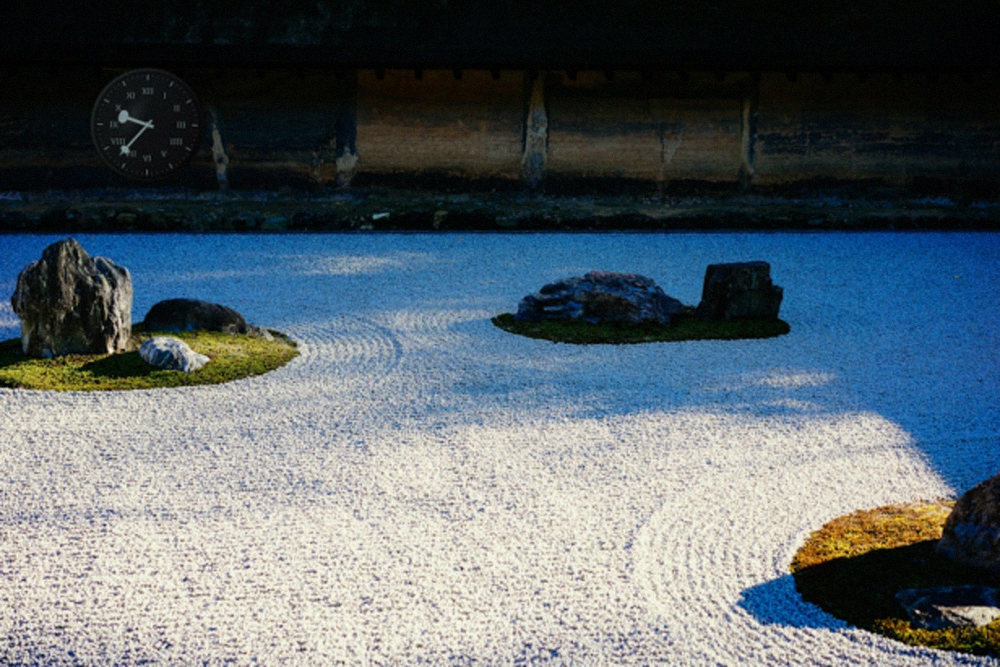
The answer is 9:37
